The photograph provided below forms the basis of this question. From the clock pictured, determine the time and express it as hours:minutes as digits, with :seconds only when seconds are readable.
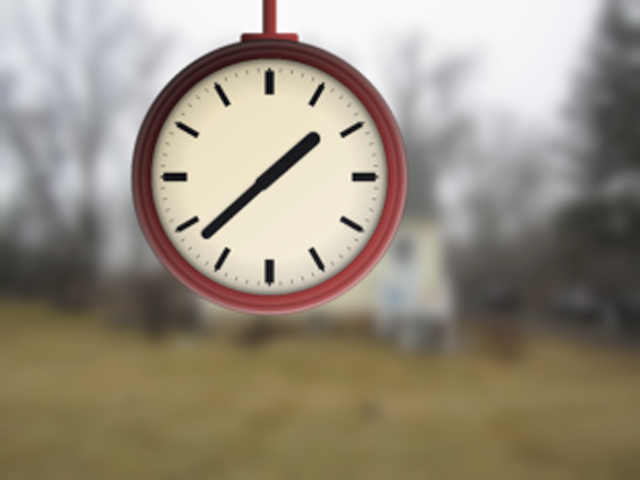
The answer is 1:38
